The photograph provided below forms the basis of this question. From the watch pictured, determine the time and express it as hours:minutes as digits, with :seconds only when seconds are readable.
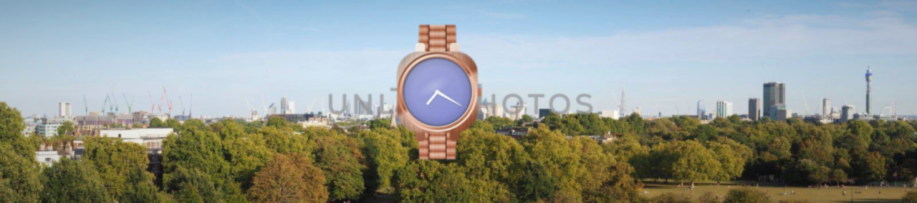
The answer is 7:20
